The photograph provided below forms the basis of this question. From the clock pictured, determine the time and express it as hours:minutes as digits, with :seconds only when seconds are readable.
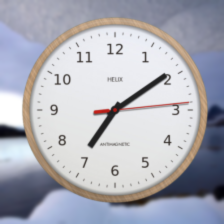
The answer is 7:09:14
